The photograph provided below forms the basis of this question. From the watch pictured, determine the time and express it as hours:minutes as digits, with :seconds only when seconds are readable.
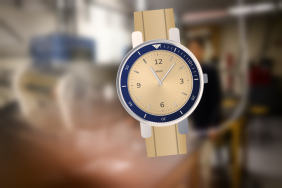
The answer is 11:07
